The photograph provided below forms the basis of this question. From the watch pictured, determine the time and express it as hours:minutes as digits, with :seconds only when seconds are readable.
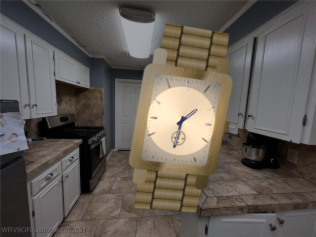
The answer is 1:31
